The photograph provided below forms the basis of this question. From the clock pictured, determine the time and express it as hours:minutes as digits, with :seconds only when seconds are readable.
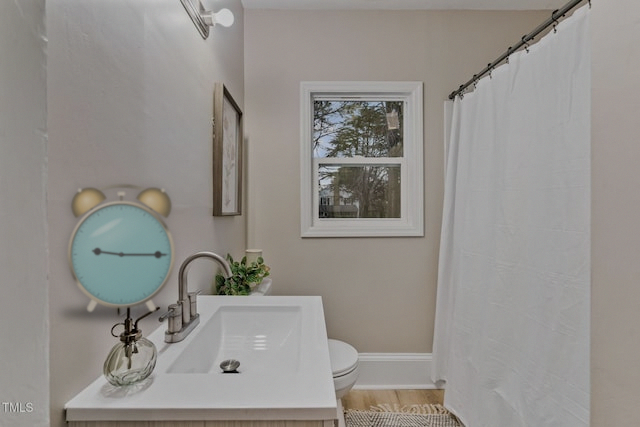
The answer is 9:15
